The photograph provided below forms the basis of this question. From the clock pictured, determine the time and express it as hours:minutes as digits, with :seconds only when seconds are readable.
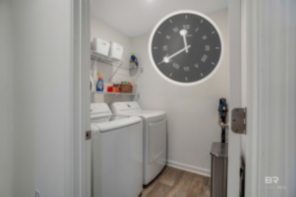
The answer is 11:40
